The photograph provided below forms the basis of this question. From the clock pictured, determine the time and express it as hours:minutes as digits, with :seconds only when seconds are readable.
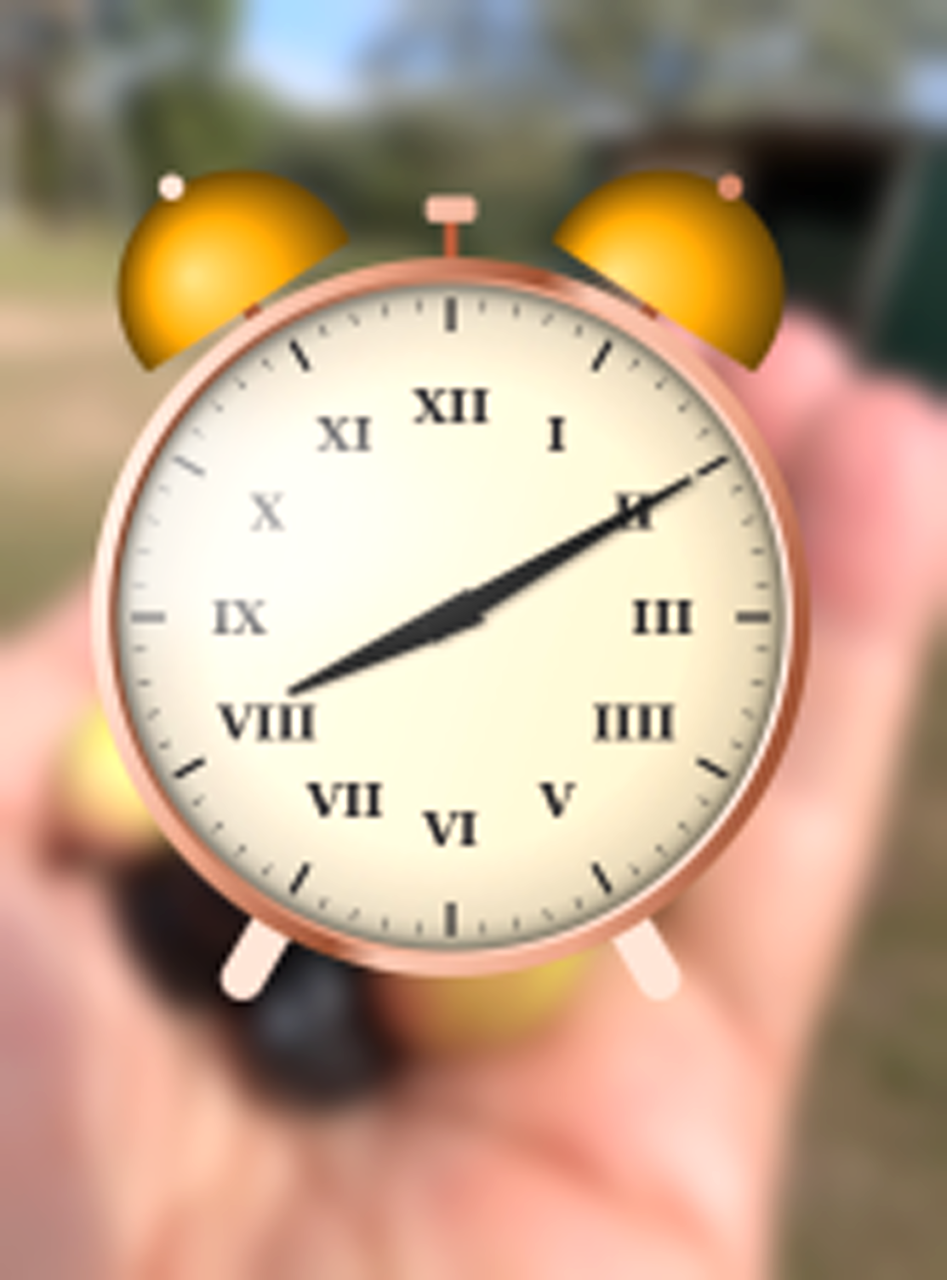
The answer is 8:10
